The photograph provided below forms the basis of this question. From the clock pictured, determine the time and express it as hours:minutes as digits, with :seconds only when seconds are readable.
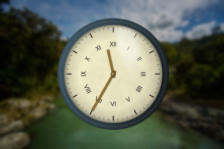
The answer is 11:35
